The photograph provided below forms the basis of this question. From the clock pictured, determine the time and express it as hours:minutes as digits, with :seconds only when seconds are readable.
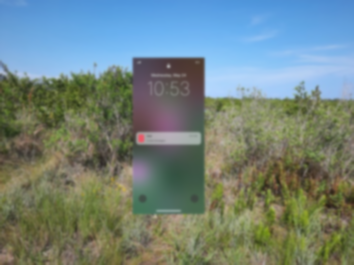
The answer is 10:53
